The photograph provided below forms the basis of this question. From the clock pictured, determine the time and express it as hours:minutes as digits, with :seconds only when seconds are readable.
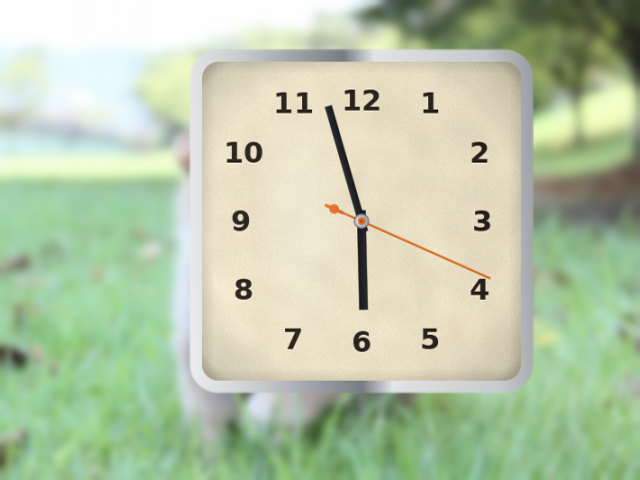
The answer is 5:57:19
